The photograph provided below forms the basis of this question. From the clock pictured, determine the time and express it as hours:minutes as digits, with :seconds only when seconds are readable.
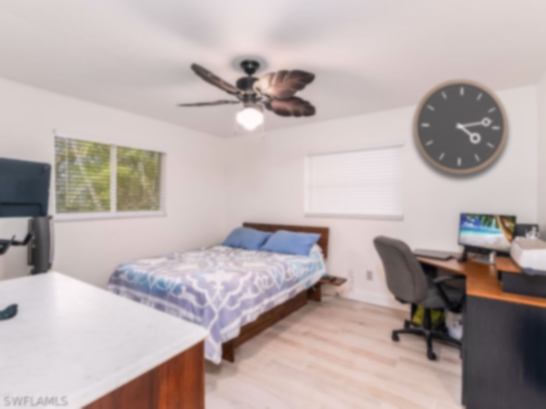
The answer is 4:13
